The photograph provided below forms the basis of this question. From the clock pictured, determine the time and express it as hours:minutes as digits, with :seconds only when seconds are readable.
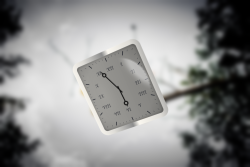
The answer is 5:56
